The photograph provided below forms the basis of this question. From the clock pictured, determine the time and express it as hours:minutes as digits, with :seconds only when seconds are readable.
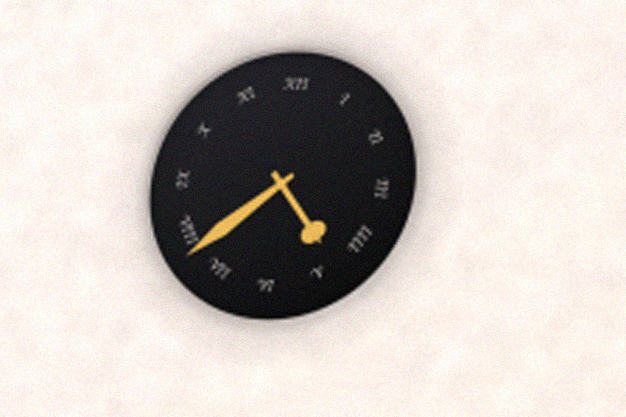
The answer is 4:38
